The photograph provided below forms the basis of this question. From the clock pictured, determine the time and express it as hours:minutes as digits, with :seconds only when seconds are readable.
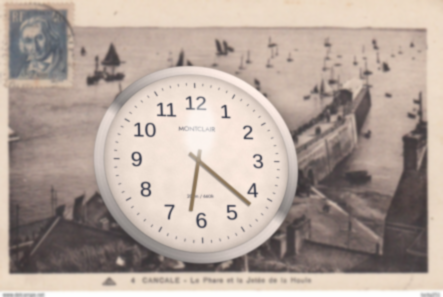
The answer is 6:22
